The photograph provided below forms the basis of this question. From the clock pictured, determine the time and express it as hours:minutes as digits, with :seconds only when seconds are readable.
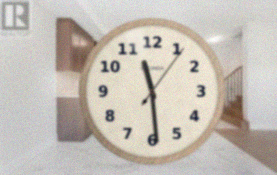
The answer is 11:29:06
